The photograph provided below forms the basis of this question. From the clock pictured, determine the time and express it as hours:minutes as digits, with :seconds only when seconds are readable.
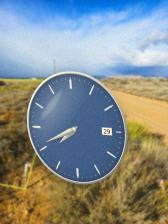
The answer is 7:41
